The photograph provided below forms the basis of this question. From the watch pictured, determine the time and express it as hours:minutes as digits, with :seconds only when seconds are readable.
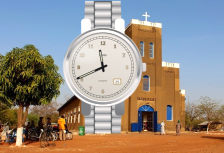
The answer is 11:41
